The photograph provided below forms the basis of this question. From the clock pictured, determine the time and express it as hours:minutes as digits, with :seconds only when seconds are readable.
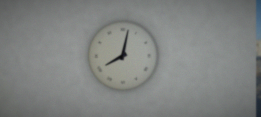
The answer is 8:02
